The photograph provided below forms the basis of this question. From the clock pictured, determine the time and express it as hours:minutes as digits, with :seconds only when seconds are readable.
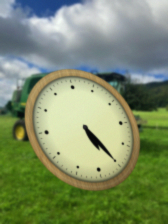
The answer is 5:25
